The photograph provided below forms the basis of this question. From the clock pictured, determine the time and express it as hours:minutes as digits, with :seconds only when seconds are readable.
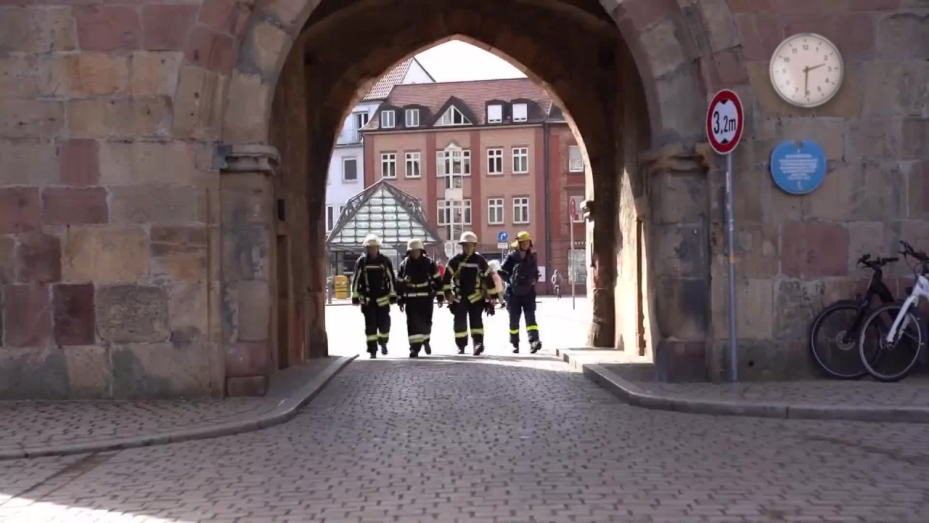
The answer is 2:31
